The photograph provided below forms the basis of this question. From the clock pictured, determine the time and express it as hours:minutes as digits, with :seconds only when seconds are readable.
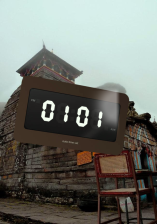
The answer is 1:01
